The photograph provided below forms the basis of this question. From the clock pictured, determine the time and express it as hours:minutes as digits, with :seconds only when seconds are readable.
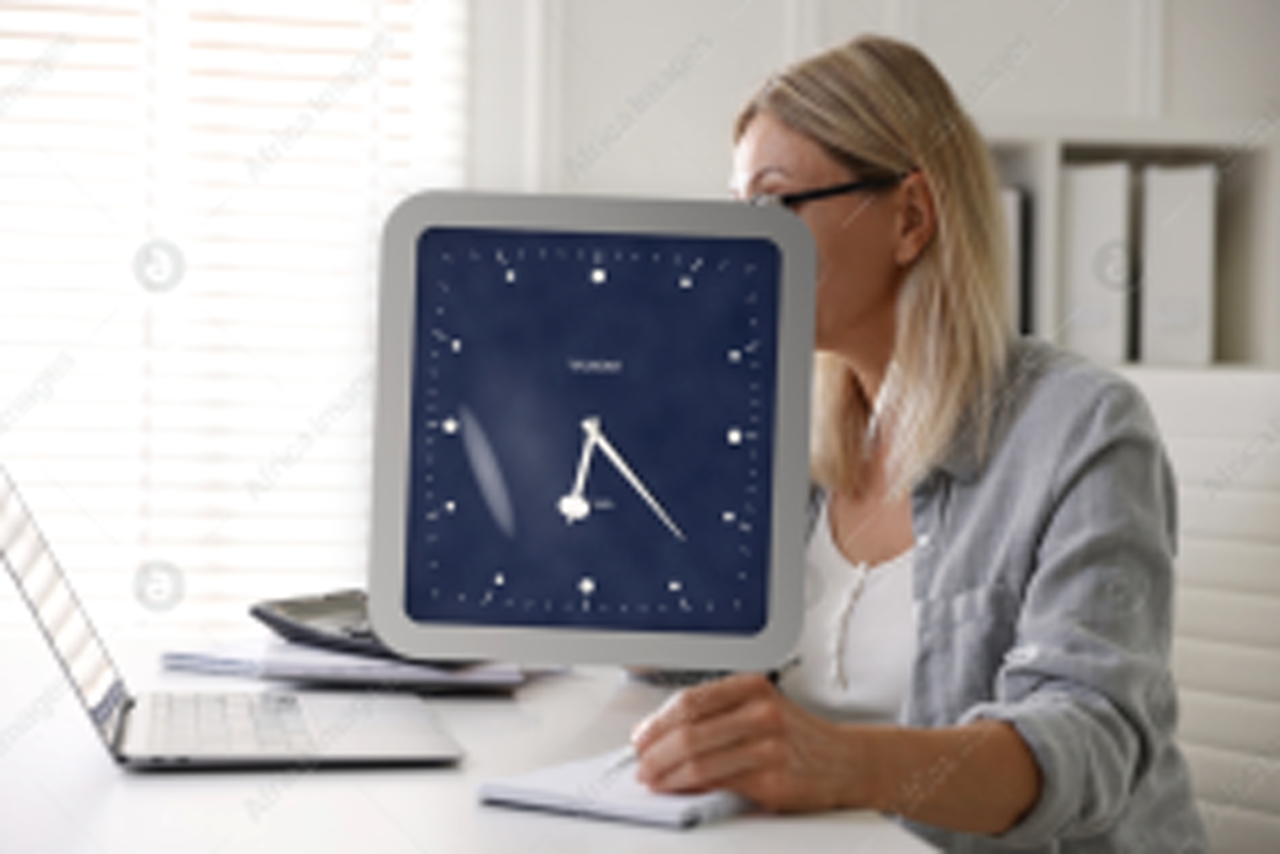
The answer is 6:23
